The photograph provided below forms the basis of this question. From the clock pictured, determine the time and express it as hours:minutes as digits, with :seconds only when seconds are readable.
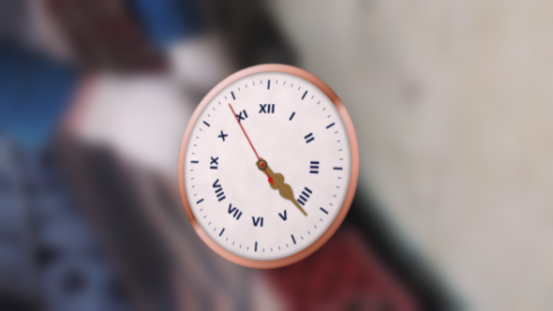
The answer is 4:21:54
